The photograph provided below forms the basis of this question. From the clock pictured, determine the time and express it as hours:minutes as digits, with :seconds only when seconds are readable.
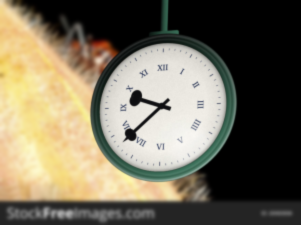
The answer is 9:38
